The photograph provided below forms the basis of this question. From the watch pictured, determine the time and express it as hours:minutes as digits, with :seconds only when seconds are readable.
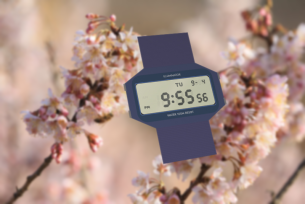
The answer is 9:55:56
